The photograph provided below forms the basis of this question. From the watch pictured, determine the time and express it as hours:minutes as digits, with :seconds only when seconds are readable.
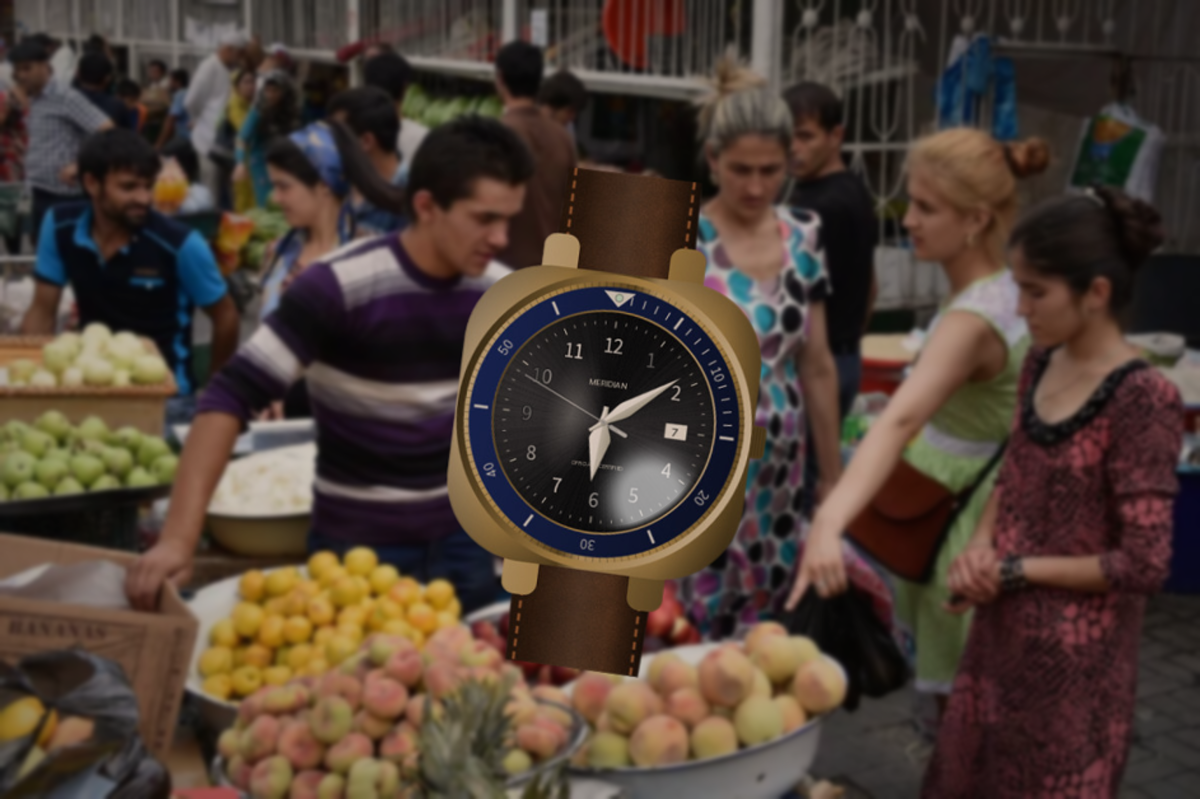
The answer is 6:08:49
